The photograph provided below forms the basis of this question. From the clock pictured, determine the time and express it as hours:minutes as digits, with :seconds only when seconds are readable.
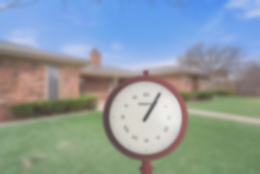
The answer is 1:05
